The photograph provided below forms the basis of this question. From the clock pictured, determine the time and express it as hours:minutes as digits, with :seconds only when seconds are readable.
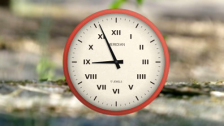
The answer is 8:56
